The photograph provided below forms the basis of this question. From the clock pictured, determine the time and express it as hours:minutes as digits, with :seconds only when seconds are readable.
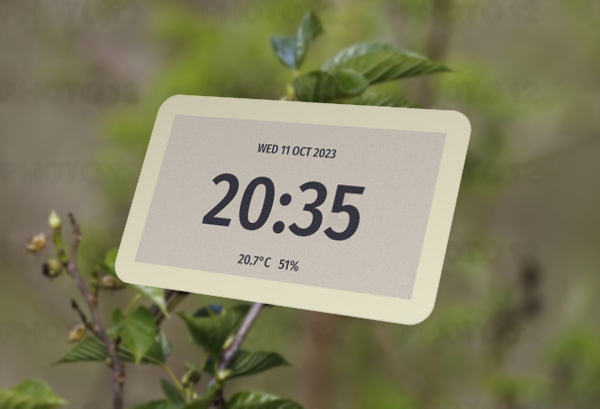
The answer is 20:35
